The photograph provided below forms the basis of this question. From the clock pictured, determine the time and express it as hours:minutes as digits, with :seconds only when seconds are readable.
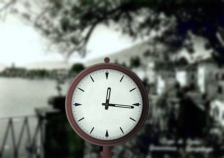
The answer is 12:16
